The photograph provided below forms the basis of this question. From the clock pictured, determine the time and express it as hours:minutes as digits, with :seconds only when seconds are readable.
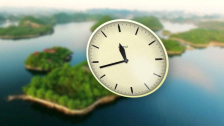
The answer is 11:43
